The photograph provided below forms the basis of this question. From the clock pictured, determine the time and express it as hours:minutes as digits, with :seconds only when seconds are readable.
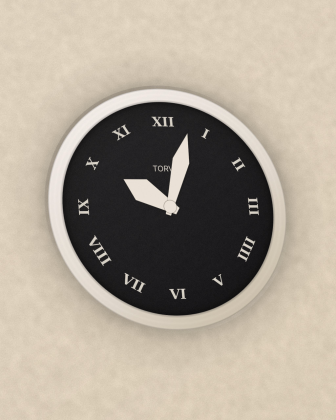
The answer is 10:03
